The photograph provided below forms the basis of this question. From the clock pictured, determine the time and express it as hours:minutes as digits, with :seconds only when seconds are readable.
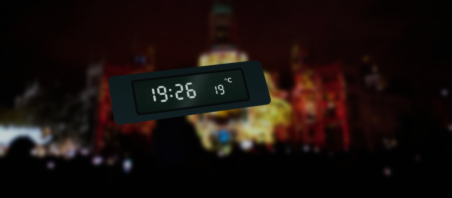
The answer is 19:26
